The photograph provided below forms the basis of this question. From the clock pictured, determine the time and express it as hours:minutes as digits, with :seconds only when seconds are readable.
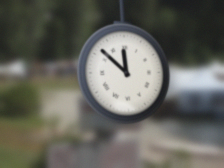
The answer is 11:52
